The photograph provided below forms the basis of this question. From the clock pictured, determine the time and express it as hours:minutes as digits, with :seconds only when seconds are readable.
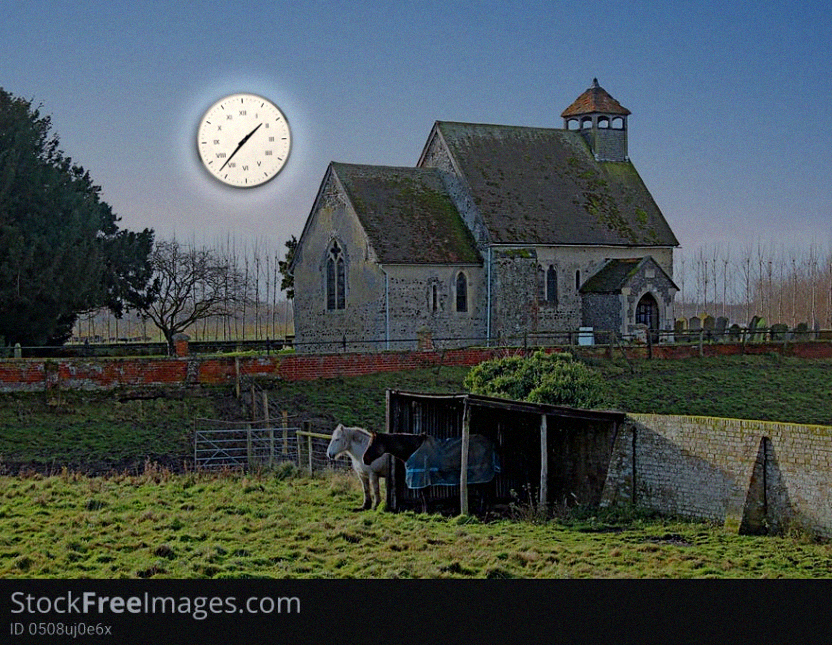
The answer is 1:37
